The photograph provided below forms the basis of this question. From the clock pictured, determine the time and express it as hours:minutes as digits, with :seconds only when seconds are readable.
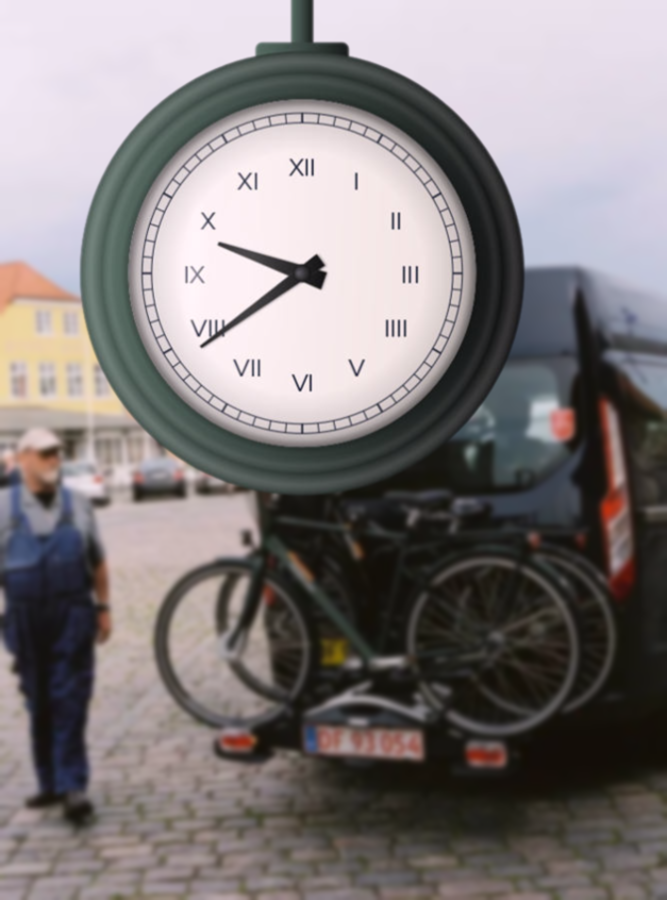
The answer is 9:39
